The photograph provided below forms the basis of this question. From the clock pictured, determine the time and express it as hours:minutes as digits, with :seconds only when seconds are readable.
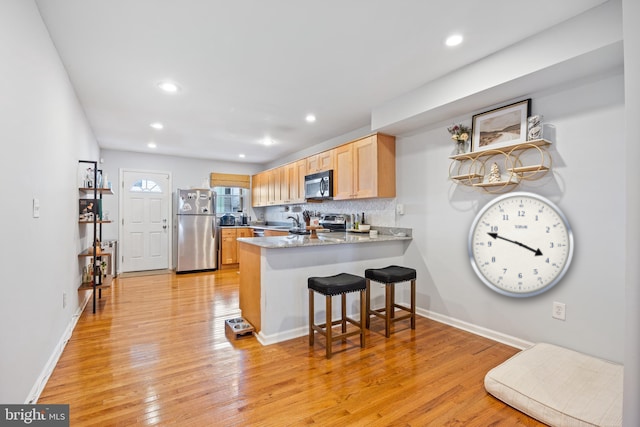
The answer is 3:48
